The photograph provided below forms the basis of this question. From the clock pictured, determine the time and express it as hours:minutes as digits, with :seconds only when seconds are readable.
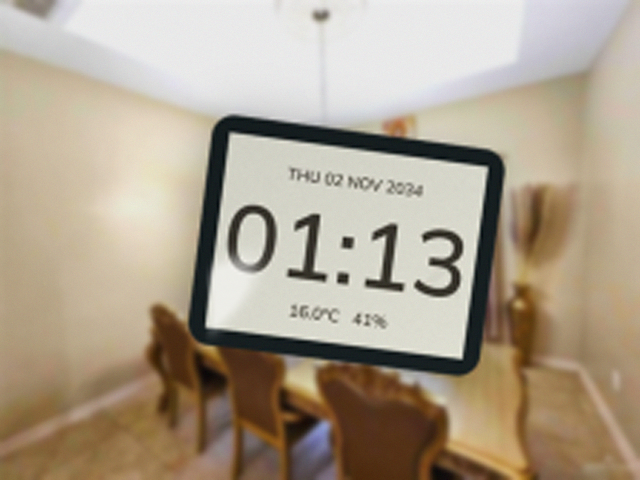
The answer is 1:13
